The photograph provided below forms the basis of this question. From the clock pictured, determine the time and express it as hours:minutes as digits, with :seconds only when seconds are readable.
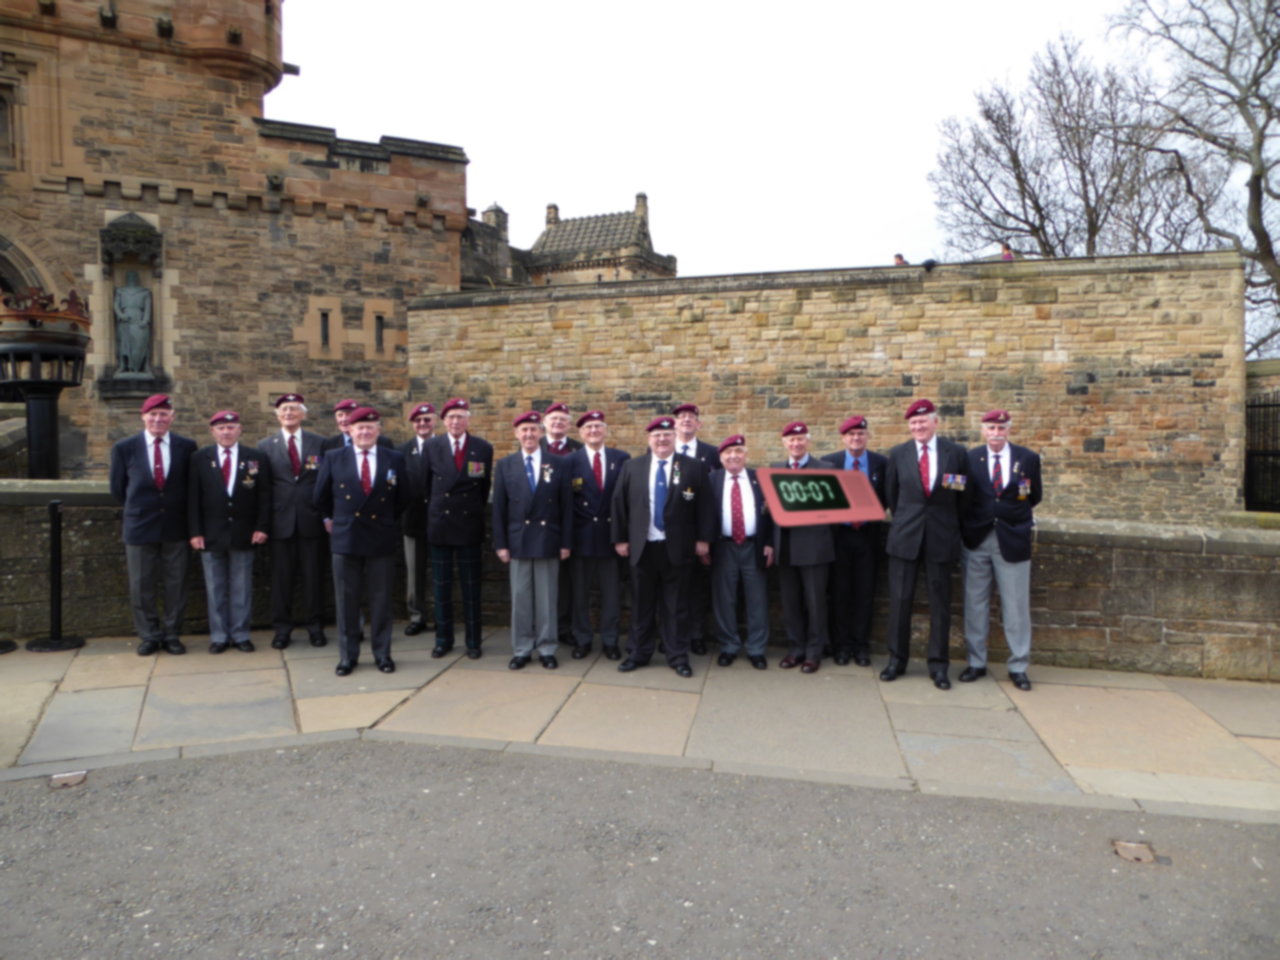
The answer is 0:07
